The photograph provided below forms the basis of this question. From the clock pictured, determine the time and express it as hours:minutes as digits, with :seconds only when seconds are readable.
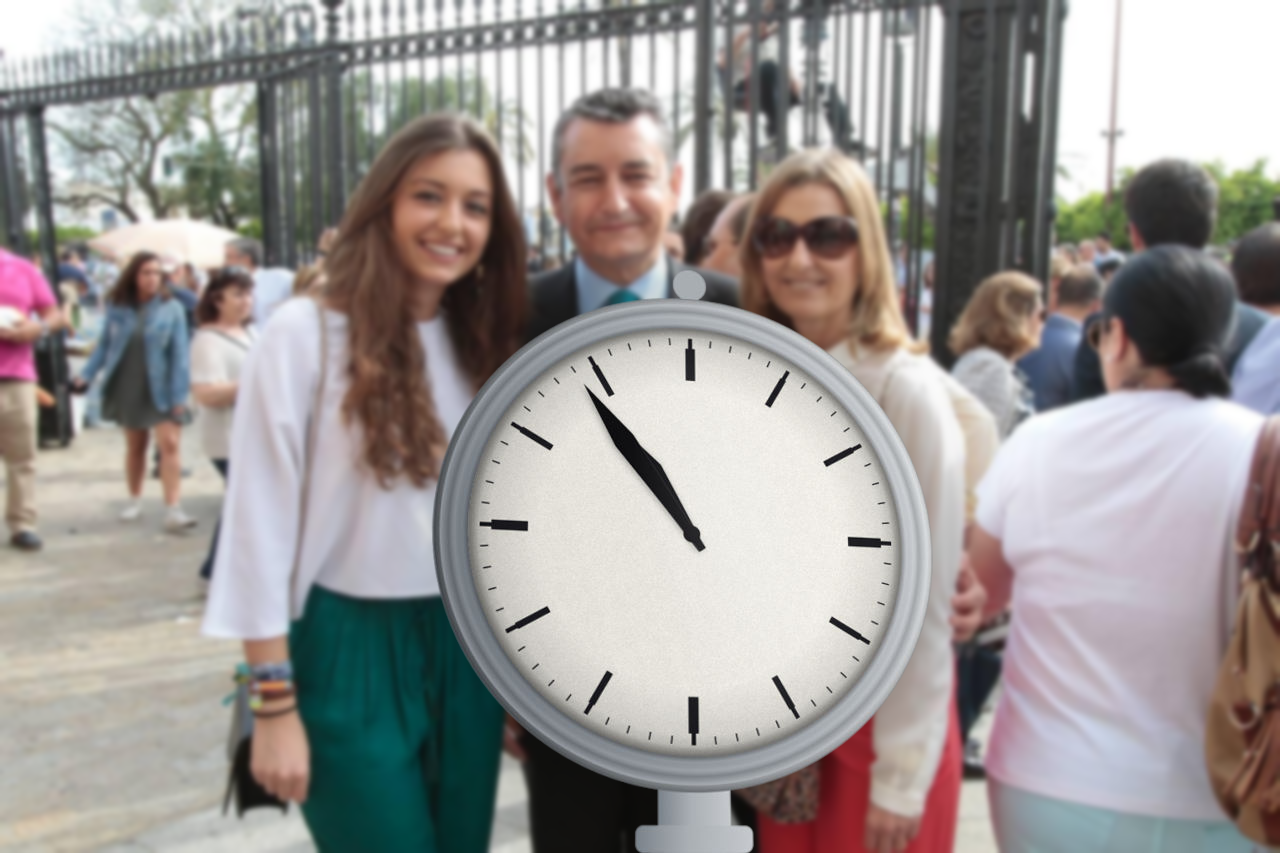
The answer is 10:54
